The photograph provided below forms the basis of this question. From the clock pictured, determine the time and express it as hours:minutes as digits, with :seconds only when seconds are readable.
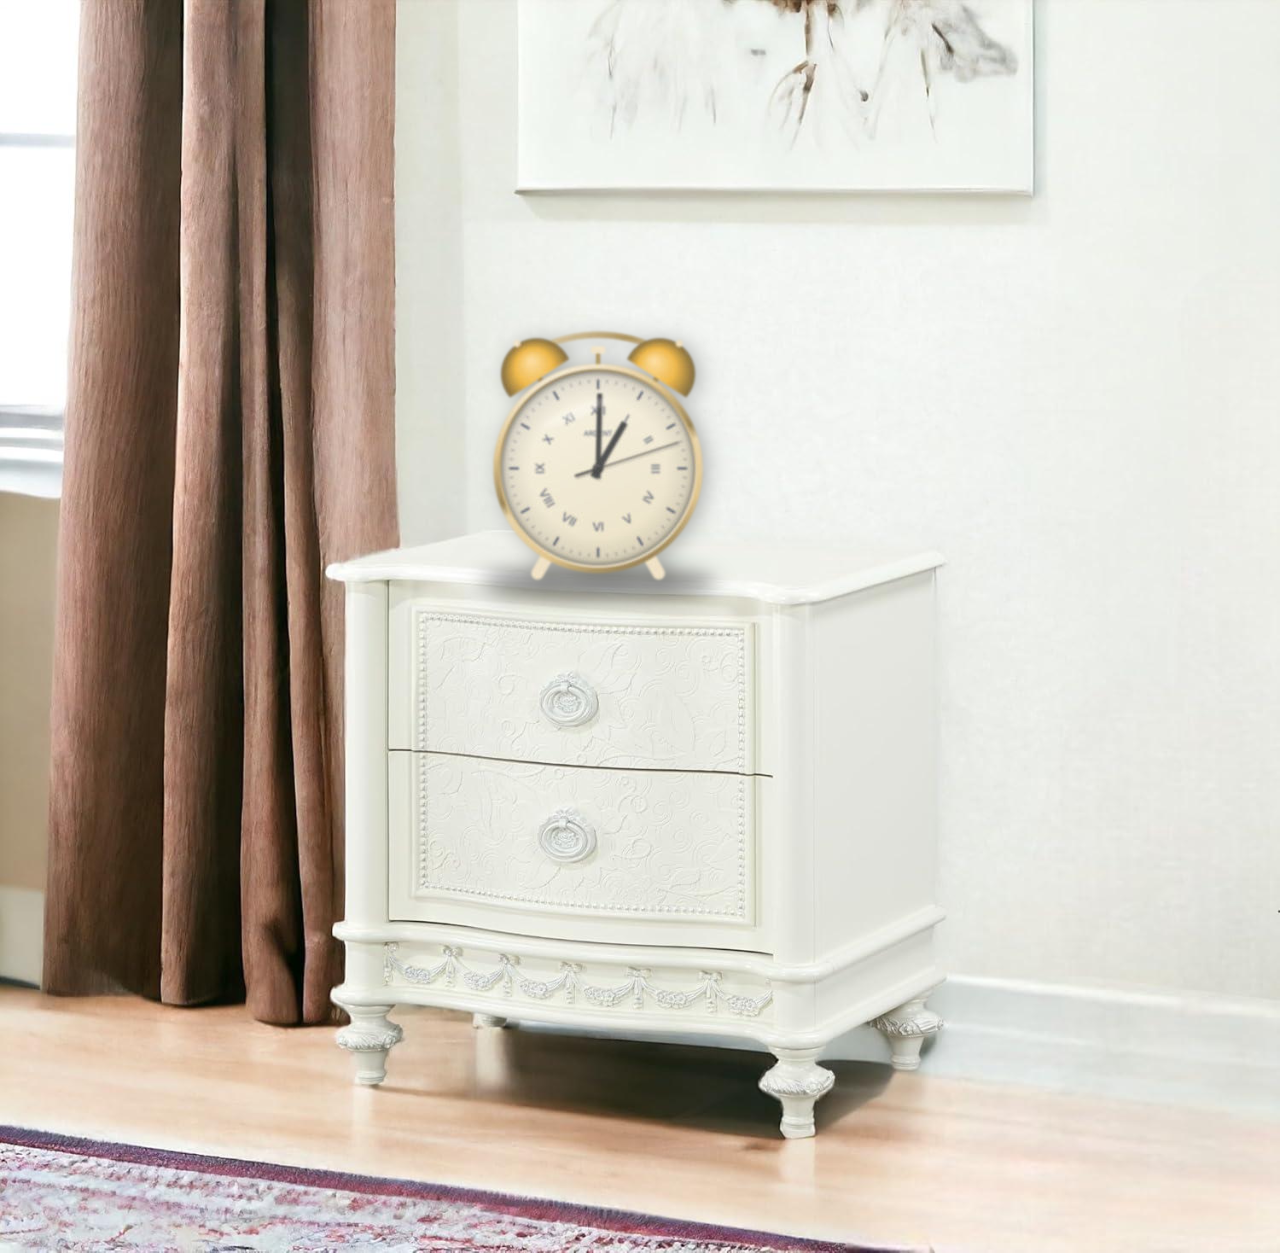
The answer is 1:00:12
